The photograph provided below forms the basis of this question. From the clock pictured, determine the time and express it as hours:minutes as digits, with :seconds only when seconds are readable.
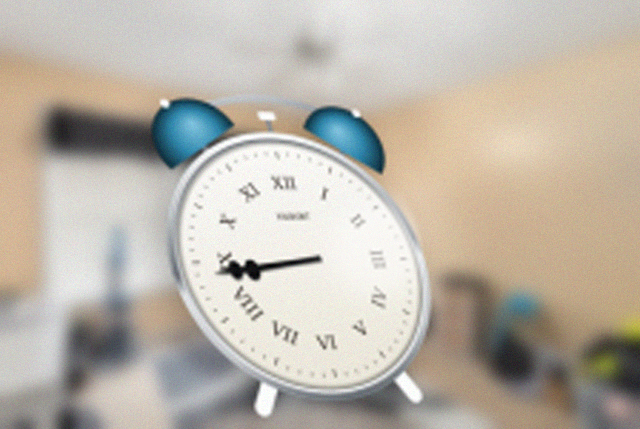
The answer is 8:44
